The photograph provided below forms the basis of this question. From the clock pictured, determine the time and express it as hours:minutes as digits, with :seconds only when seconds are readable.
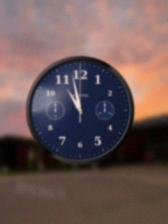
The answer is 10:58
